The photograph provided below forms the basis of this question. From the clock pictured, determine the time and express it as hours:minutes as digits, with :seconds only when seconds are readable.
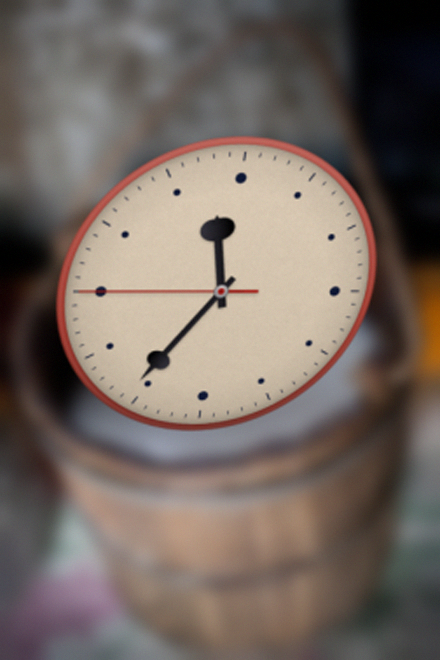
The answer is 11:35:45
